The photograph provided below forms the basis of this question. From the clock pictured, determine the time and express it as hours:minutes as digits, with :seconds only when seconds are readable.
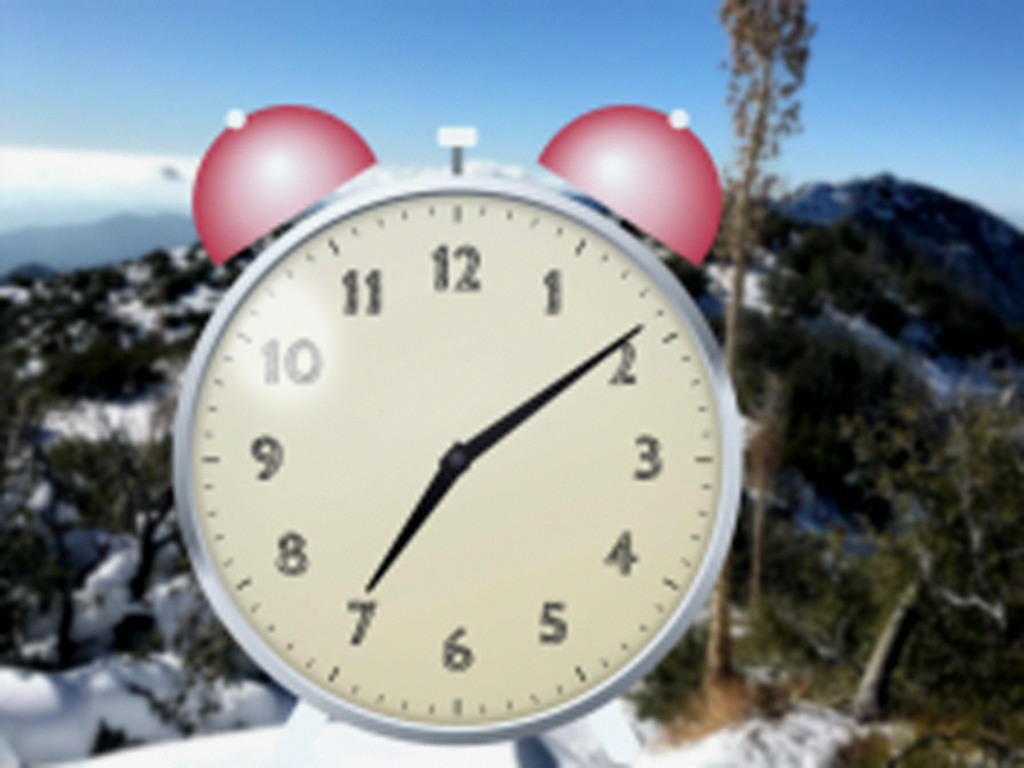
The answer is 7:09
